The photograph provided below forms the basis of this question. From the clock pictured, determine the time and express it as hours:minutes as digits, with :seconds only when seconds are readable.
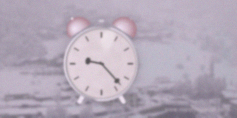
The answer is 9:23
